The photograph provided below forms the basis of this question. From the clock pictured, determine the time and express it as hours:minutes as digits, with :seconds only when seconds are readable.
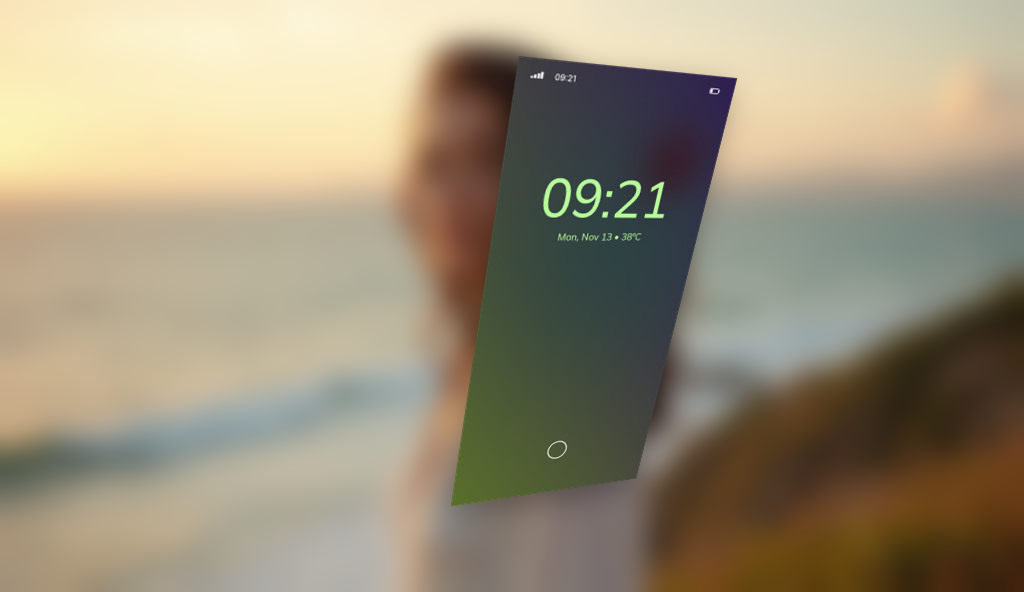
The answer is 9:21
